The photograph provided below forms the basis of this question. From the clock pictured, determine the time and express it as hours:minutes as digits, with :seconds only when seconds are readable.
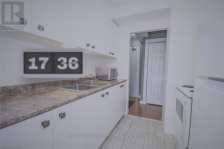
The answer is 17:36
